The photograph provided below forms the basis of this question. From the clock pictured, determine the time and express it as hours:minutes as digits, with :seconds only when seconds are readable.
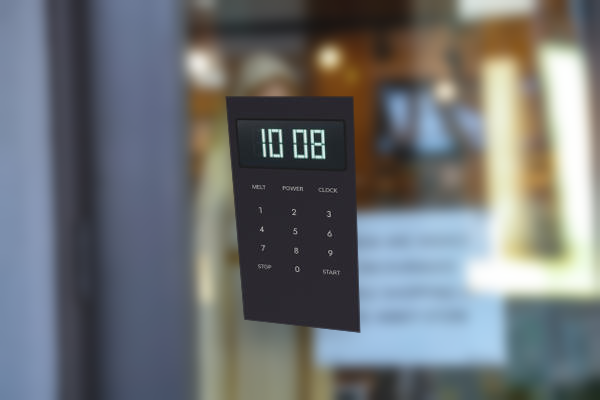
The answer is 10:08
